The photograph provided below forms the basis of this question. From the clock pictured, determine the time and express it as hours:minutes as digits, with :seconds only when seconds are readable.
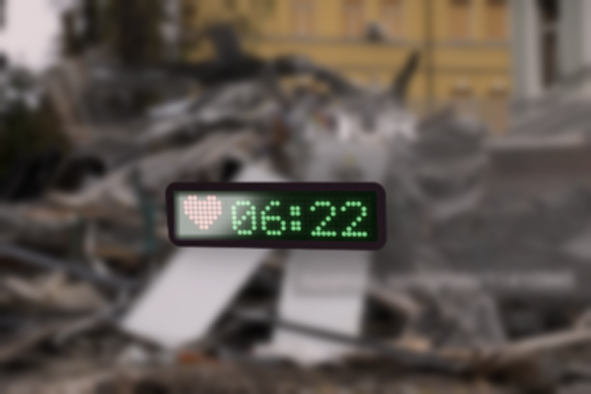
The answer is 6:22
